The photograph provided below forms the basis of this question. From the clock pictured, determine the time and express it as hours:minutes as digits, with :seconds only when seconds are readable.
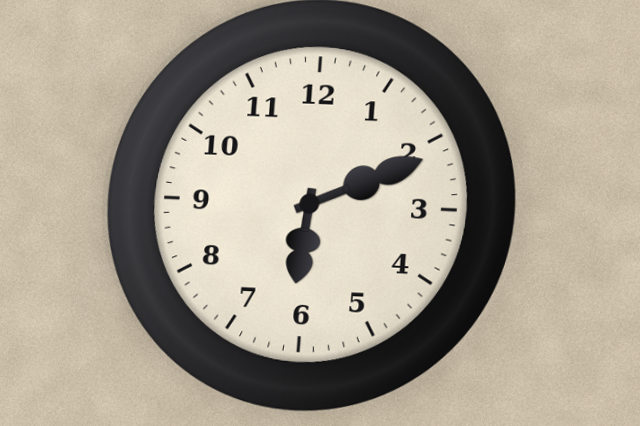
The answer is 6:11
